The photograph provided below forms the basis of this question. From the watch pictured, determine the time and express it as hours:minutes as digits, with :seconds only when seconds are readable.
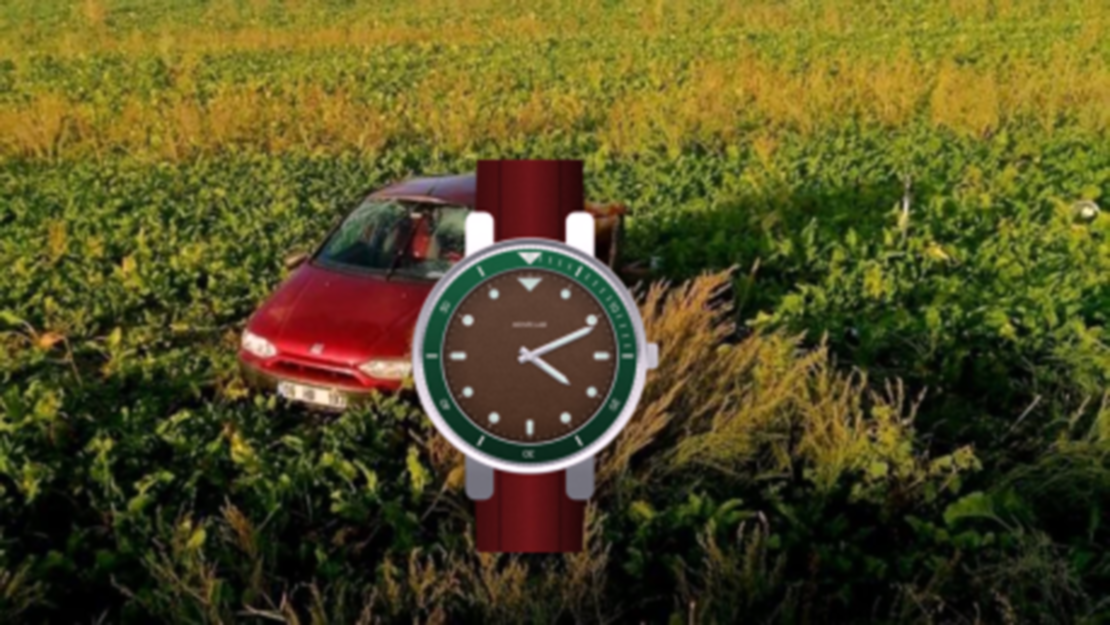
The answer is 4:11
